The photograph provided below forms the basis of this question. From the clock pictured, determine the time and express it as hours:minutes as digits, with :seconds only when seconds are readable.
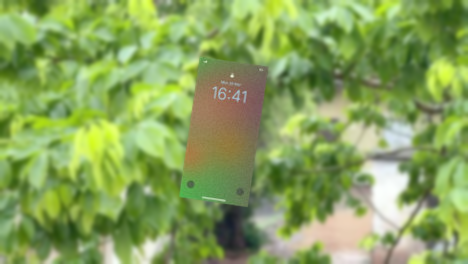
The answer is 16:41
